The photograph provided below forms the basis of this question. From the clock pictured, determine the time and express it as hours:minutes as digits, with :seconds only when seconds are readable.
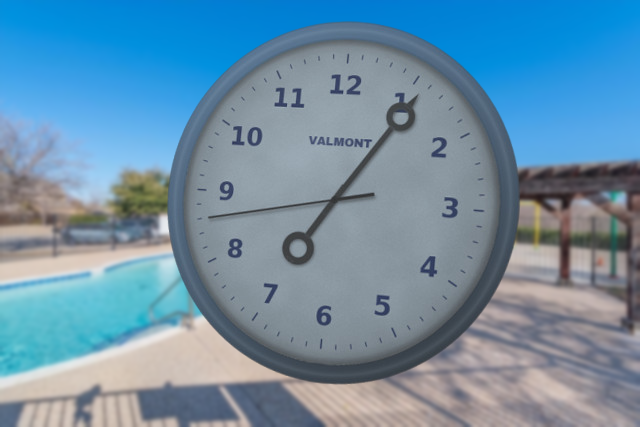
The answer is 7:05:43
